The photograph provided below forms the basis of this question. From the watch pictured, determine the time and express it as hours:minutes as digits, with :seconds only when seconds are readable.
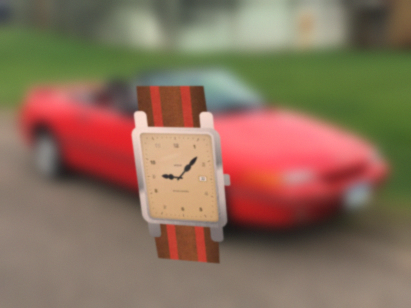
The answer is 9:07
